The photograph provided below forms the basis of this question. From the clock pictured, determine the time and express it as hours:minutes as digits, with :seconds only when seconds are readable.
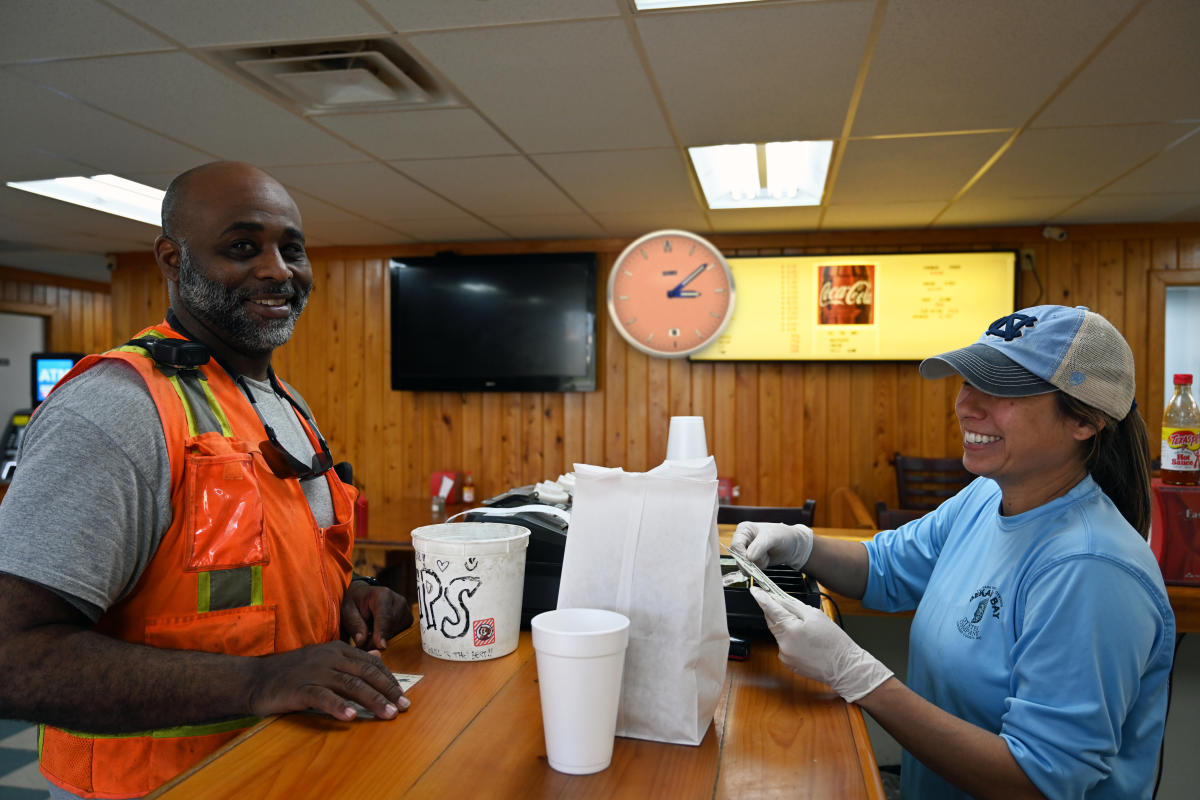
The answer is 3:09
